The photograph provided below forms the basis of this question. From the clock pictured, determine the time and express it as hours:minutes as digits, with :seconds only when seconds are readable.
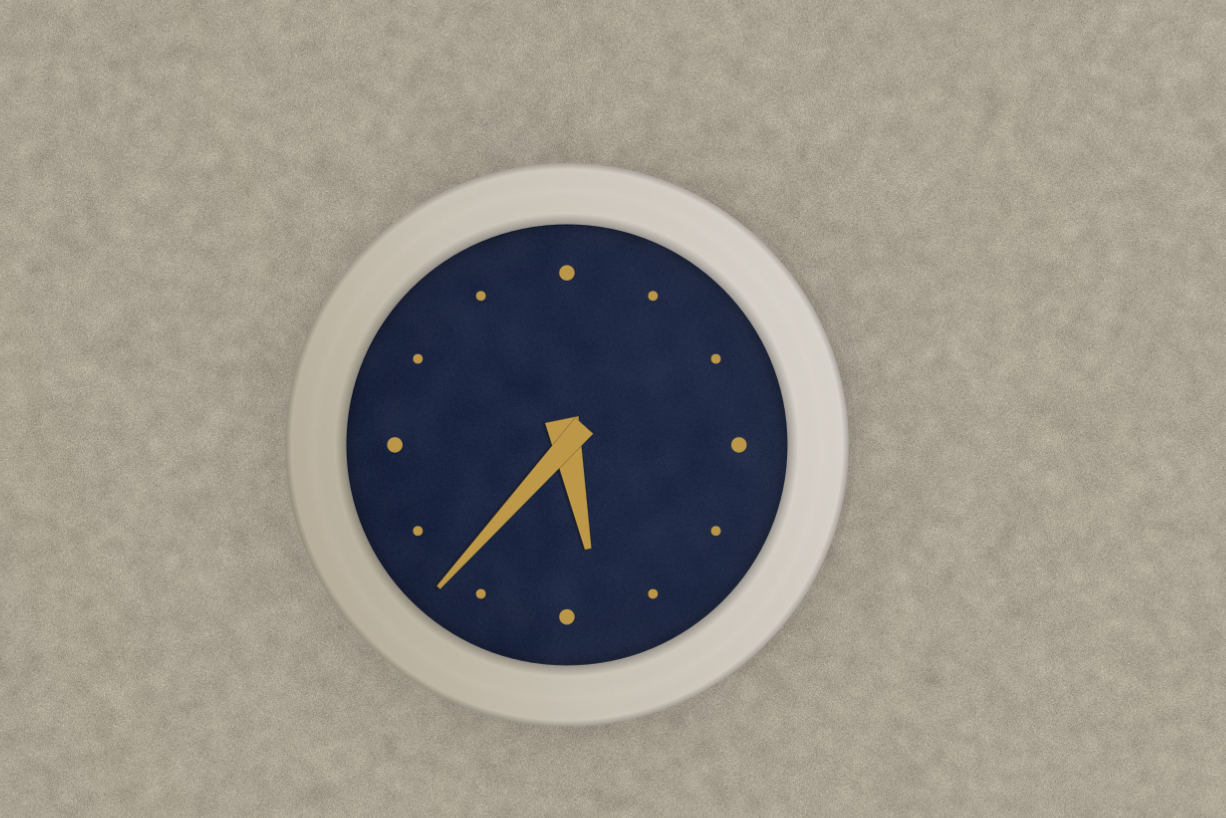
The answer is 5:37
